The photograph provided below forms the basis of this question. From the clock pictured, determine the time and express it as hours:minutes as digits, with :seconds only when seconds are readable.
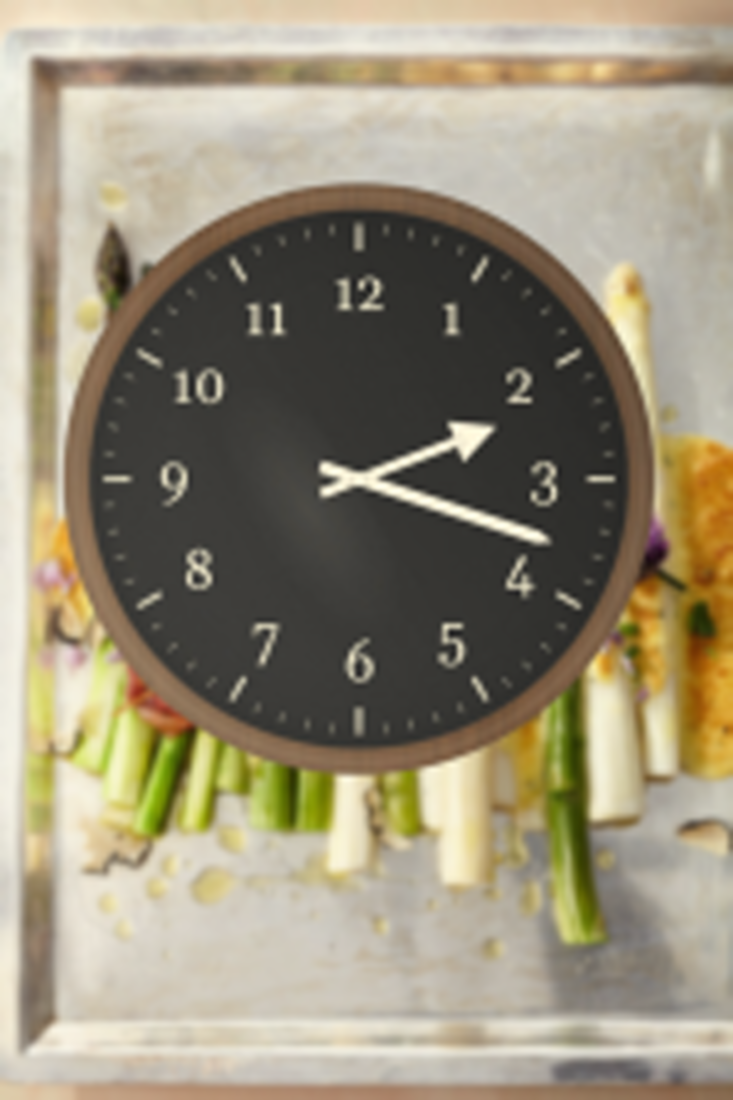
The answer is 2:18
